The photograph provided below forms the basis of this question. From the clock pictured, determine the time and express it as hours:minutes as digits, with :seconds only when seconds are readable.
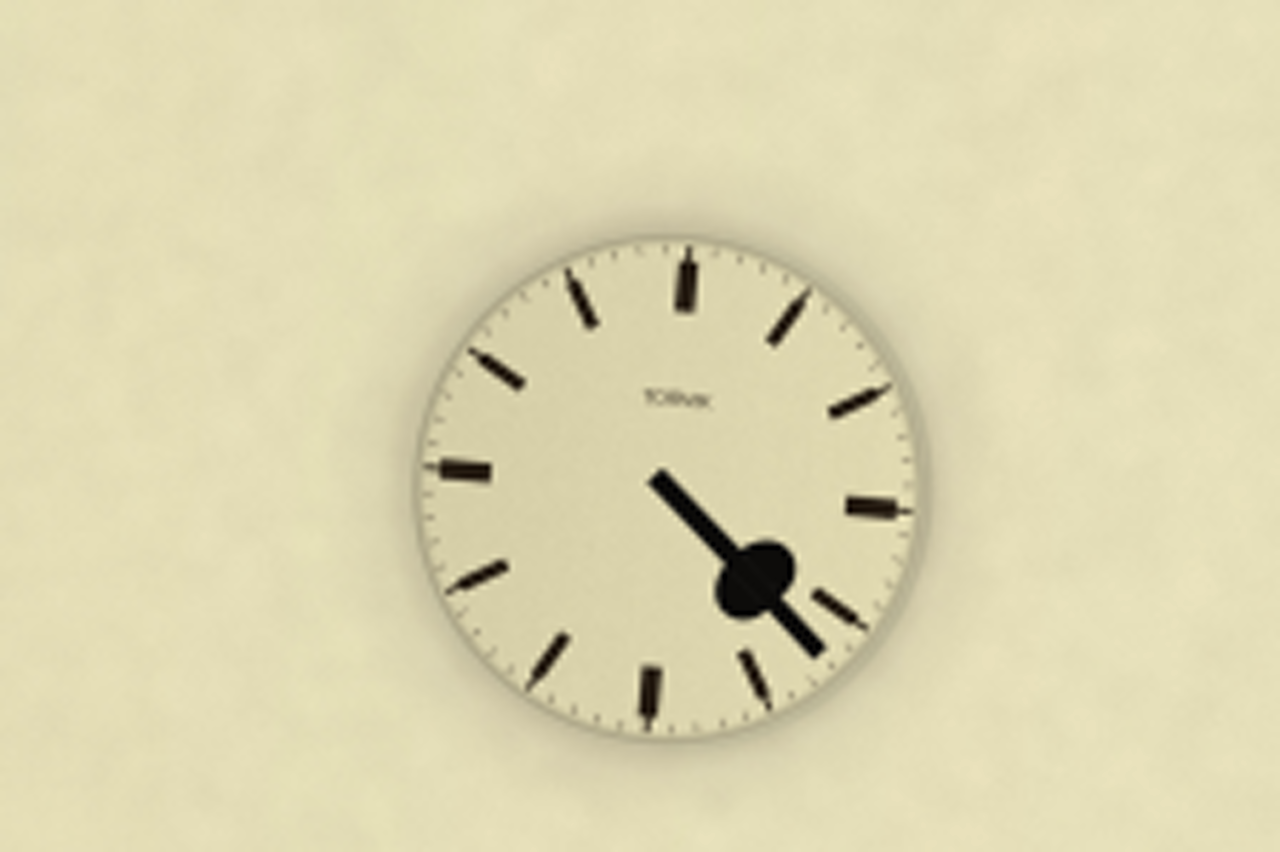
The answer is 4:22
